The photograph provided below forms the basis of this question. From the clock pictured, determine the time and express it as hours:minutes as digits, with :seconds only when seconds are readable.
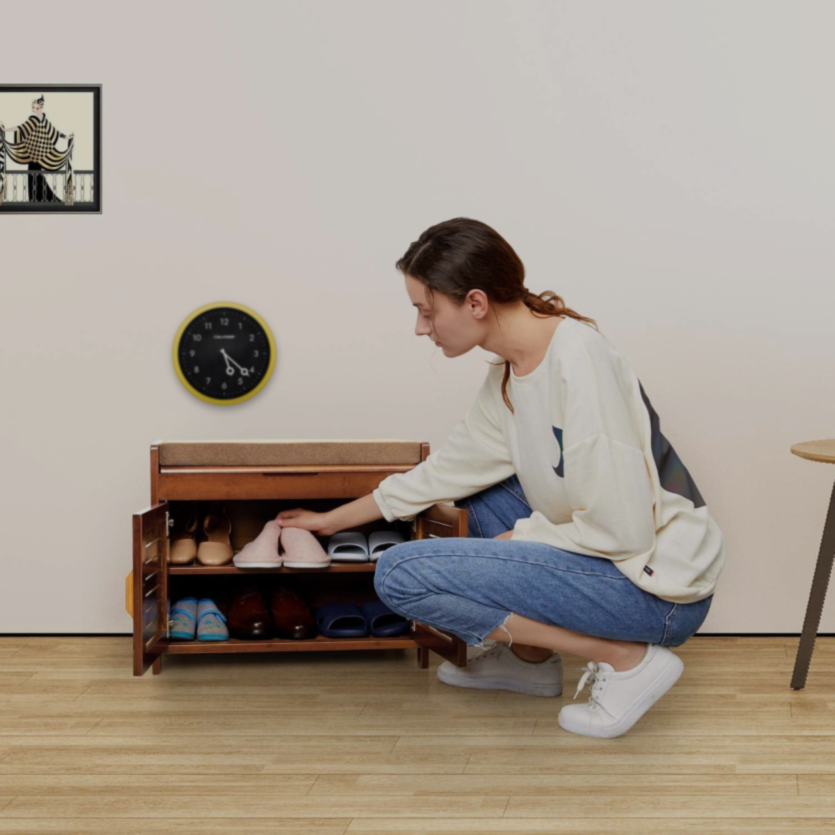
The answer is 5:22
